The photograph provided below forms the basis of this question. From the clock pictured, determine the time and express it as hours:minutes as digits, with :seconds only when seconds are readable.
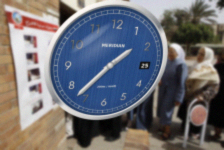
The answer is 1:37
